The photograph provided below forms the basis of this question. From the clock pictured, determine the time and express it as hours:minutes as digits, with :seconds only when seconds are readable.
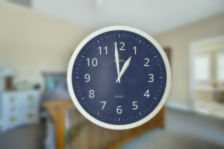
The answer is 12:59
